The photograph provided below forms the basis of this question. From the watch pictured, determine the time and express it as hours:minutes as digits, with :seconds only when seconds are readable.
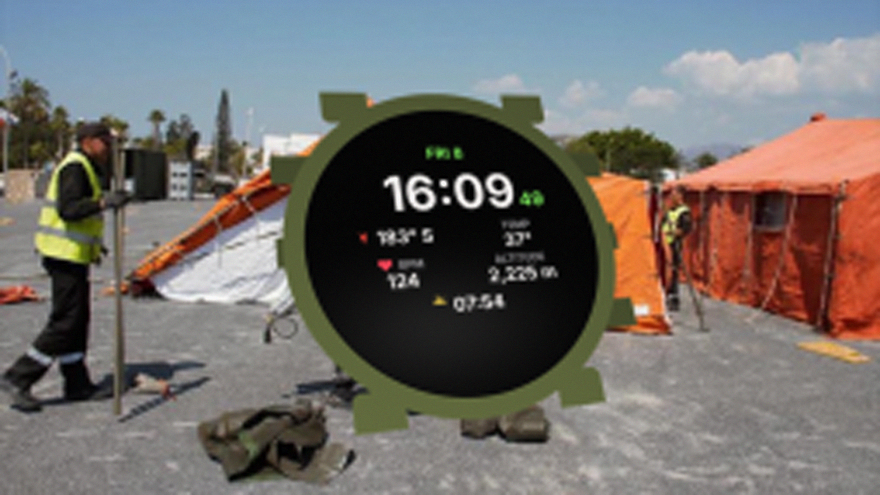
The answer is 16:09
